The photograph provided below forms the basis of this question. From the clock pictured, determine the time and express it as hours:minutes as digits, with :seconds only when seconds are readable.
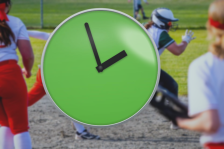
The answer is 1:57
